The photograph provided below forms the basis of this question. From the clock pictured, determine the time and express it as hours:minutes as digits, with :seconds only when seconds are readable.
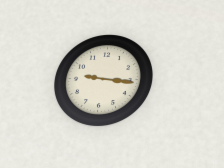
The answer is 9:16
